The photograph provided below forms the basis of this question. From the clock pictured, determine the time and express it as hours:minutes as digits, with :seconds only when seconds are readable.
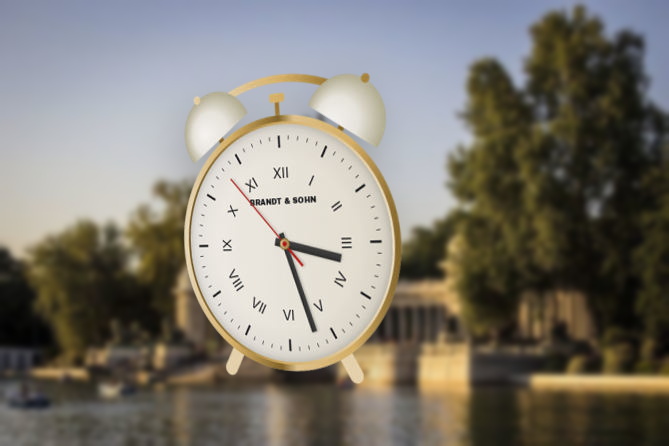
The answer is 3:26:53
